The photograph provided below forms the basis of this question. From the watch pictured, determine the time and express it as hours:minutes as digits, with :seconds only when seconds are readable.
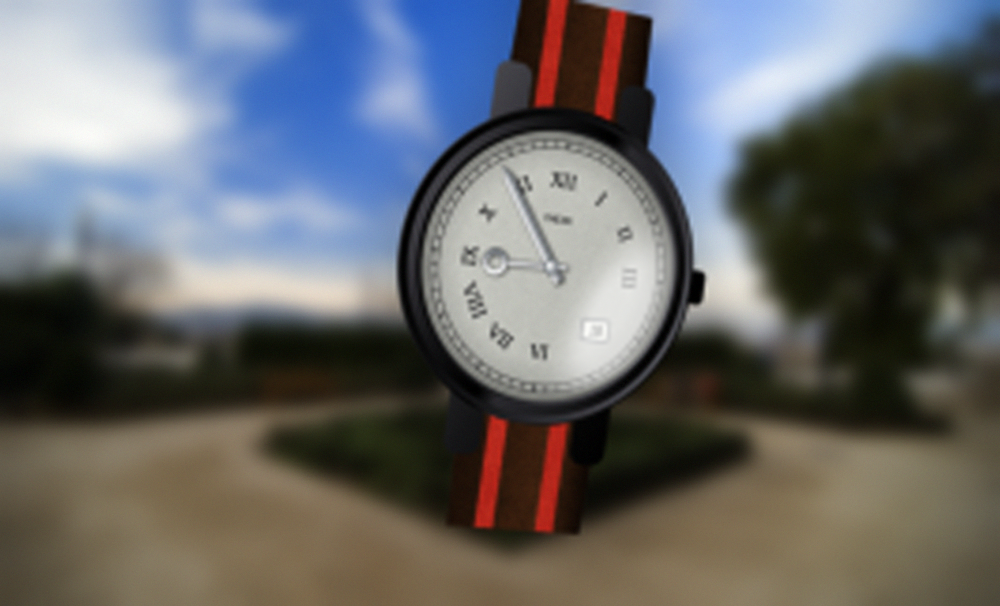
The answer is 8:54
